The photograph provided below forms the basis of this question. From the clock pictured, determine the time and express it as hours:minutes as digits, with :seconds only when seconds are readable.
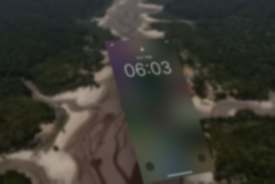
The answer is 6:03
